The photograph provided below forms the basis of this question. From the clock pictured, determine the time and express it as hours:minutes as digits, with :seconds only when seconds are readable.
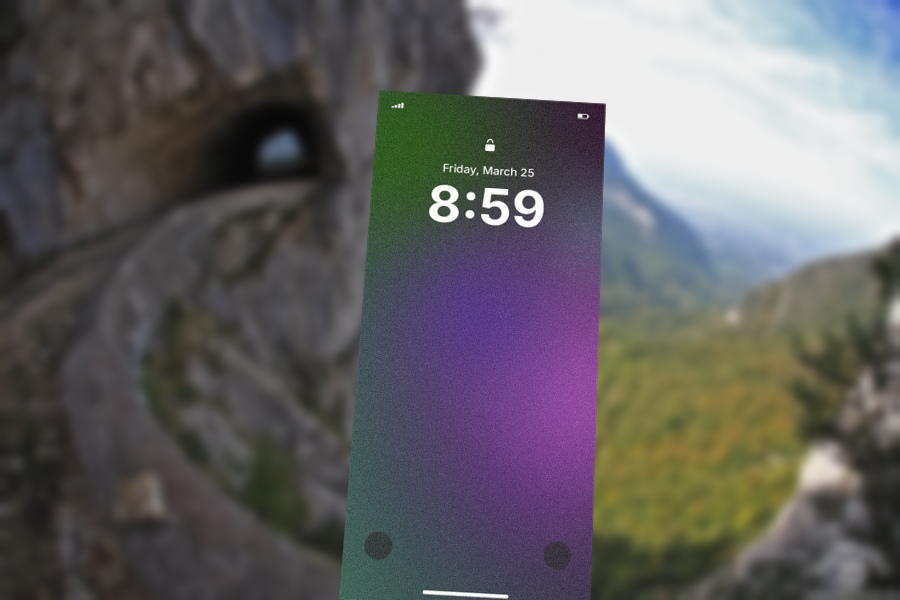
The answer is 8:59
